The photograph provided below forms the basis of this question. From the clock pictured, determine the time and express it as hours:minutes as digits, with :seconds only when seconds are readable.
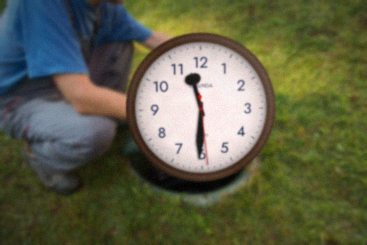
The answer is 11:30:29
